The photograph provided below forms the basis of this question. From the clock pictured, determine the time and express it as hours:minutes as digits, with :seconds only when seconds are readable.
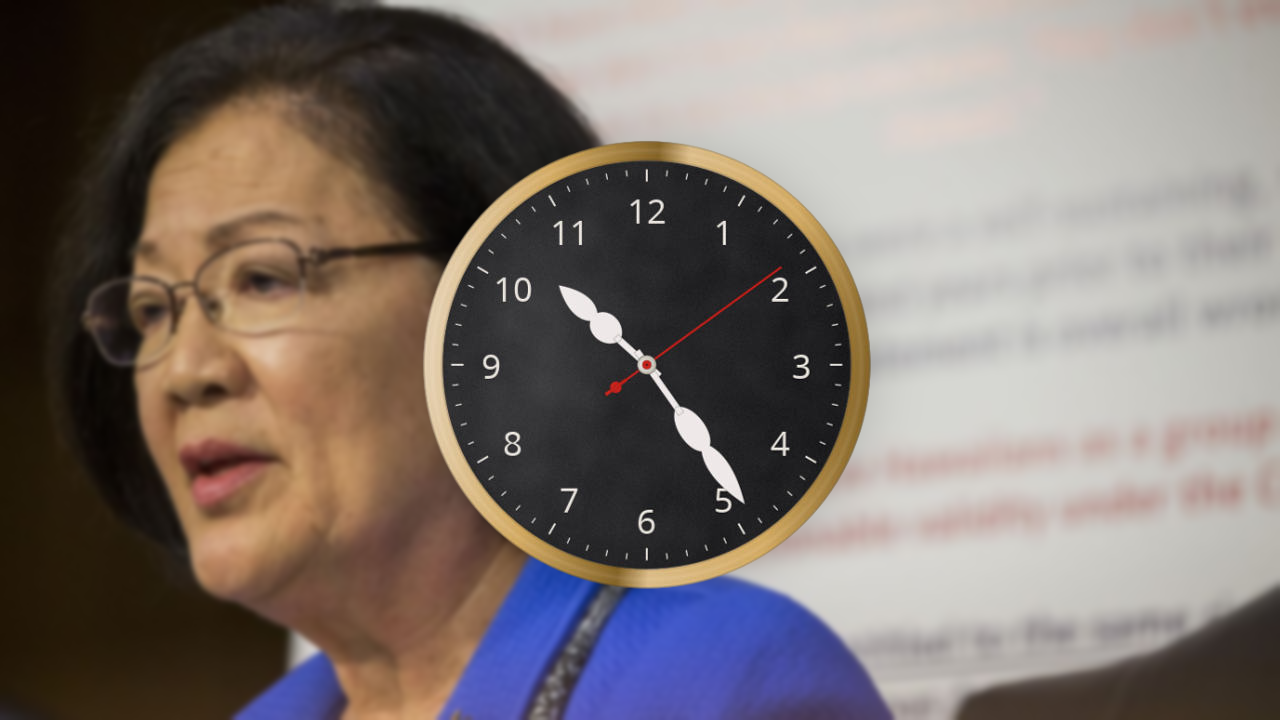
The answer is 10:24:09
